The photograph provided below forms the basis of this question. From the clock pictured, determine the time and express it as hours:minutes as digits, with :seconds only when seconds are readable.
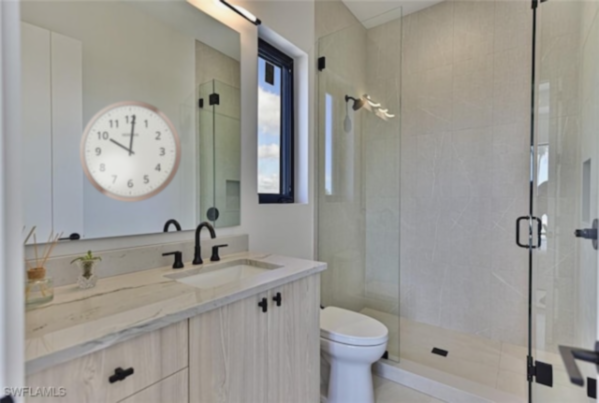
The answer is 10:01
